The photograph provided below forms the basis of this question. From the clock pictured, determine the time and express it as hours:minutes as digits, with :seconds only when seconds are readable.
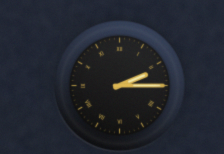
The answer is 2:15
